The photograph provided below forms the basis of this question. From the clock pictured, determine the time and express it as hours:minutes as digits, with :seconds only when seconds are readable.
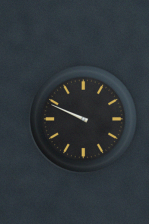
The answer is 9:49
